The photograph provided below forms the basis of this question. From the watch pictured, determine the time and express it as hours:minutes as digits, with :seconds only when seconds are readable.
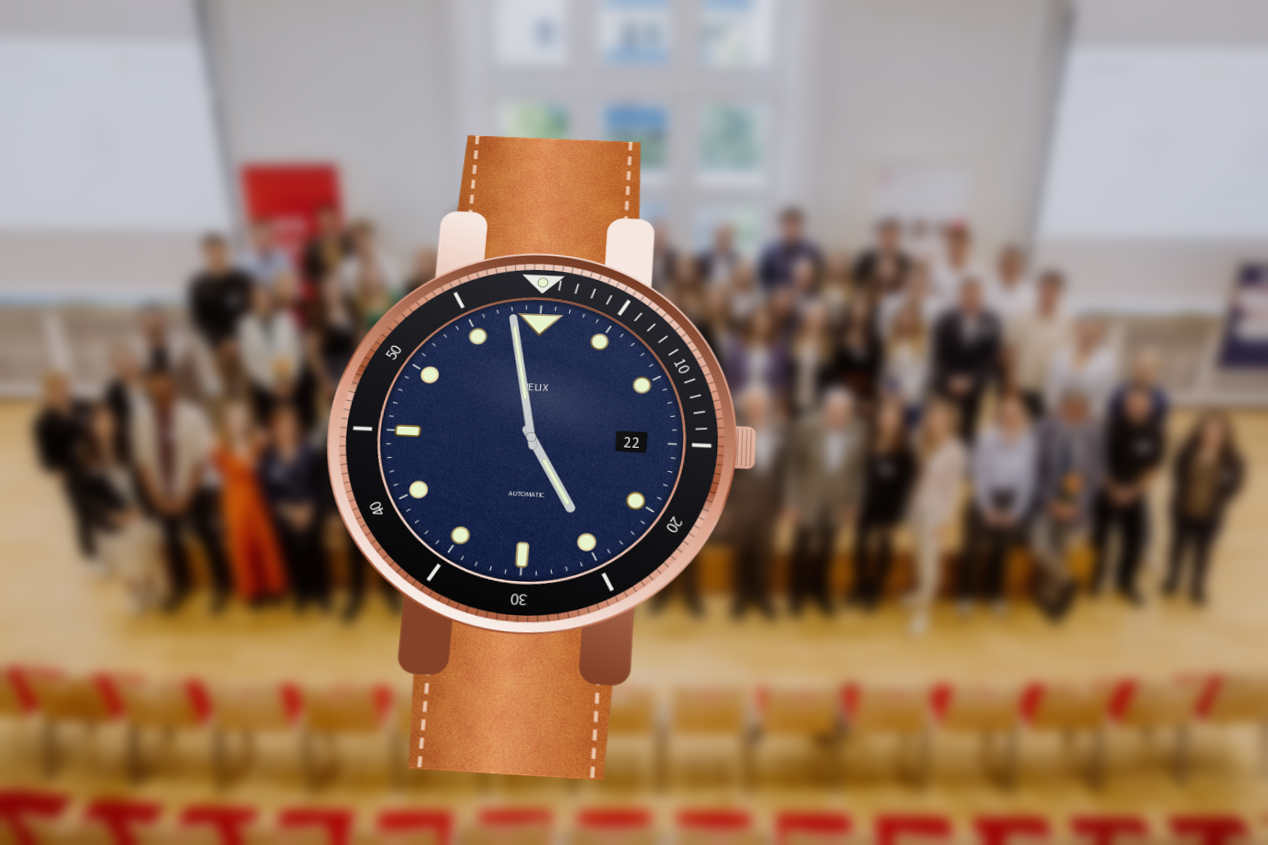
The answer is 4:58
